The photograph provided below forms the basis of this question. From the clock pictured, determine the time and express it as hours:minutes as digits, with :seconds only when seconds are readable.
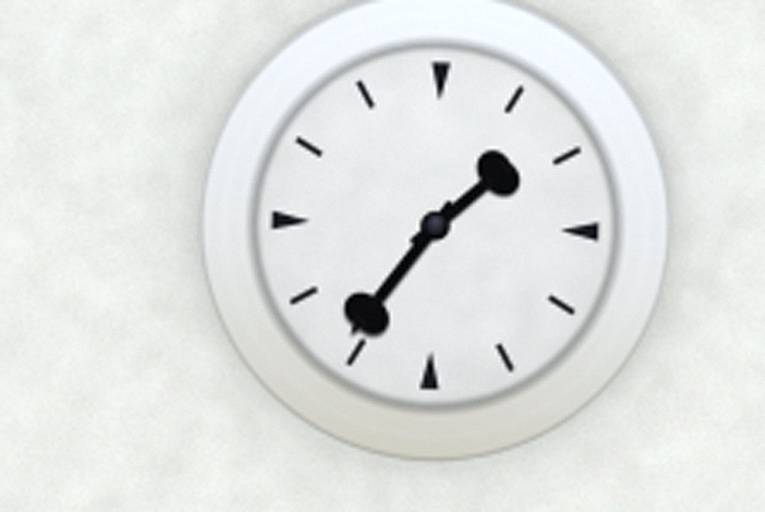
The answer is 1:36
